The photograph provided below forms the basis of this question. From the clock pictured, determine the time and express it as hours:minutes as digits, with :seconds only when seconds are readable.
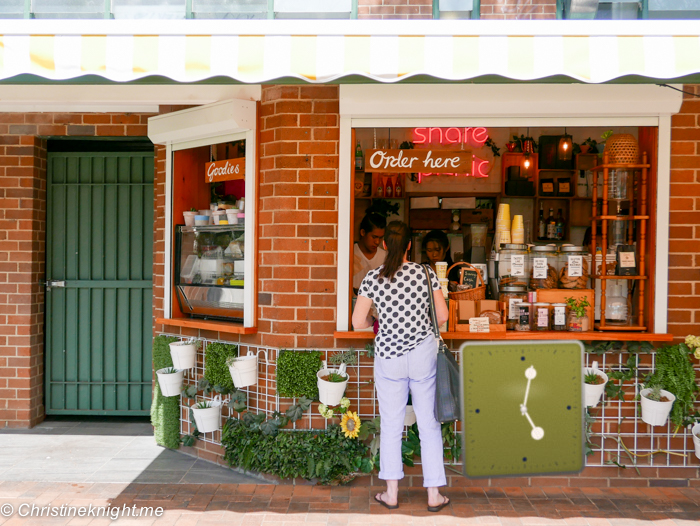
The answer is 5:02
